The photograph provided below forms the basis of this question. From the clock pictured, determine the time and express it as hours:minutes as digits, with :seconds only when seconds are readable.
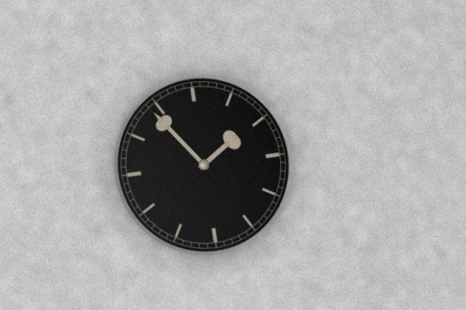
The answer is 1:54
